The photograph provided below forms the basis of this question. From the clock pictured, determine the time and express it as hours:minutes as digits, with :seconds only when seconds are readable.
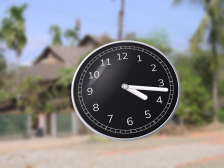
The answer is 4:17
